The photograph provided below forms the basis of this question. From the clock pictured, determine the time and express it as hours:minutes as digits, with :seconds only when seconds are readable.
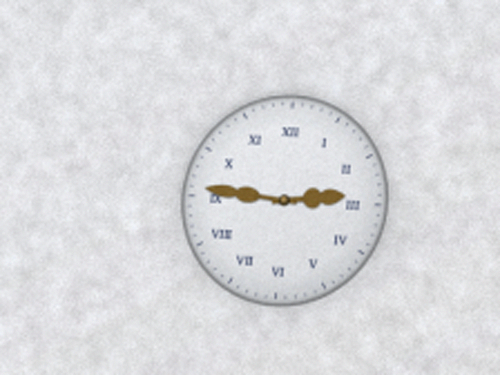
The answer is 2:46
